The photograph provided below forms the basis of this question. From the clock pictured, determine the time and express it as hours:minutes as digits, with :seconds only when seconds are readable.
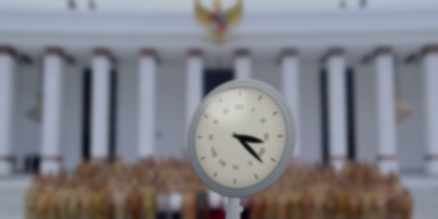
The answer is 3:22
